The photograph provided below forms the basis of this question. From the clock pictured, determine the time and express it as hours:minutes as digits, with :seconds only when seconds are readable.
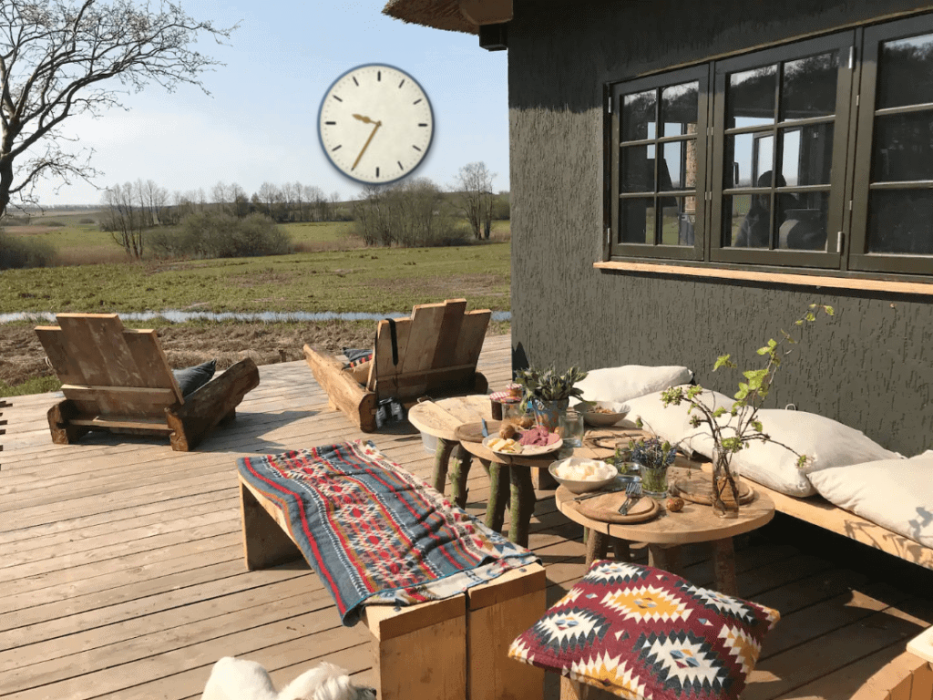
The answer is 9:35
